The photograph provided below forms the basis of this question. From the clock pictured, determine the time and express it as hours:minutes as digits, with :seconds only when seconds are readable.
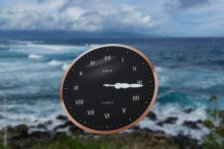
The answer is 3:16
